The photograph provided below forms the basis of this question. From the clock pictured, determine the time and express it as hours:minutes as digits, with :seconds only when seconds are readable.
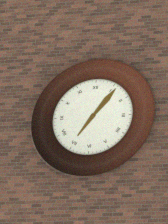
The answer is 7:06
